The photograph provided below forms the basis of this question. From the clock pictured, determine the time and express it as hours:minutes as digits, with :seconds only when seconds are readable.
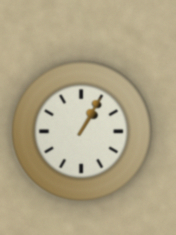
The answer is 1:05
